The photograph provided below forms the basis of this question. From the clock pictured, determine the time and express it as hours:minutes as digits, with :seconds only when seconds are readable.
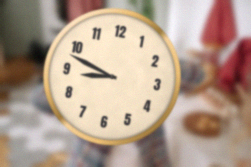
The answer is 8:48
